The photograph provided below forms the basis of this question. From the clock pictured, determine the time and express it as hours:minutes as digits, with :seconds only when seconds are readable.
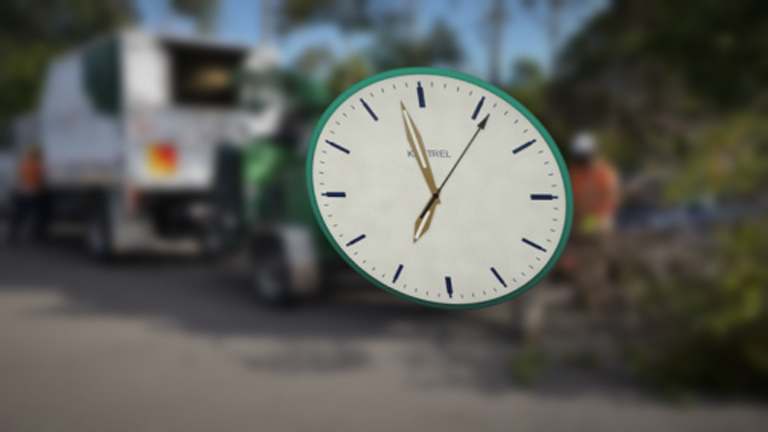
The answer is 6:58:06
